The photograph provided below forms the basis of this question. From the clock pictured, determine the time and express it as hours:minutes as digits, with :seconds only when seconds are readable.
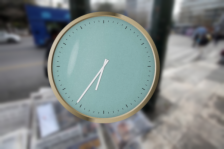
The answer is 6:36
